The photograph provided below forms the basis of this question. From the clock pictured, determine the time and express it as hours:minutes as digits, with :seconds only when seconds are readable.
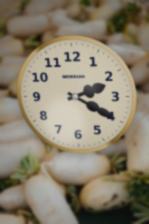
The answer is 2:20
